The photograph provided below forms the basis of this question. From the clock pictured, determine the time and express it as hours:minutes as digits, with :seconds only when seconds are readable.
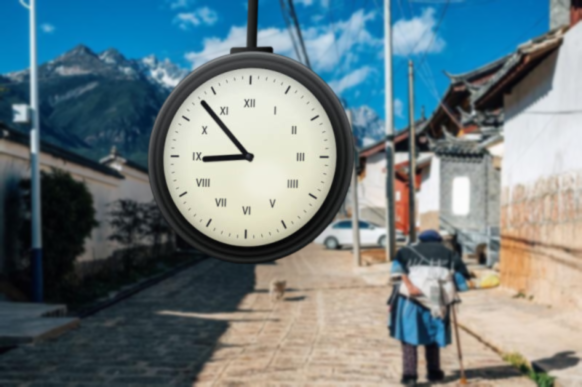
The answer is 8:53
